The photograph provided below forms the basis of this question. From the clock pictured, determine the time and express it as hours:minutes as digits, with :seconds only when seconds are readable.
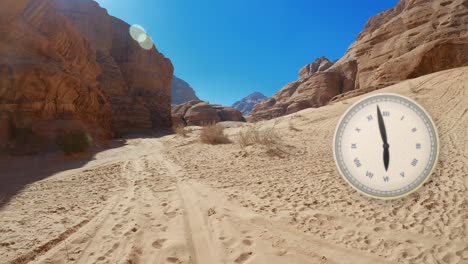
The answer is 5:58
